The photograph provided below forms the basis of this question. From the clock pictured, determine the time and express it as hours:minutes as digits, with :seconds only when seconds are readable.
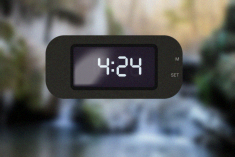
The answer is 4:24
